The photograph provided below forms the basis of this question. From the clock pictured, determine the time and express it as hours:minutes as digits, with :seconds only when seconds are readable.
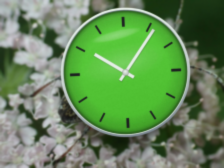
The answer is 10:06
